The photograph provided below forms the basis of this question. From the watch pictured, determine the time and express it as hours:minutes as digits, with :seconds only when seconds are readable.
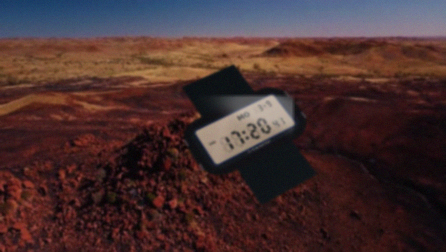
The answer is 17:20
